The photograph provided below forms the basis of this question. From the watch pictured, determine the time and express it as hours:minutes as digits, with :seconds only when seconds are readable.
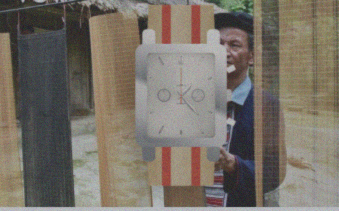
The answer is 1:23
